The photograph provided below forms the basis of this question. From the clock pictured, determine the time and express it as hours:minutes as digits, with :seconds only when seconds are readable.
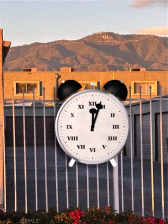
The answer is 12:03
